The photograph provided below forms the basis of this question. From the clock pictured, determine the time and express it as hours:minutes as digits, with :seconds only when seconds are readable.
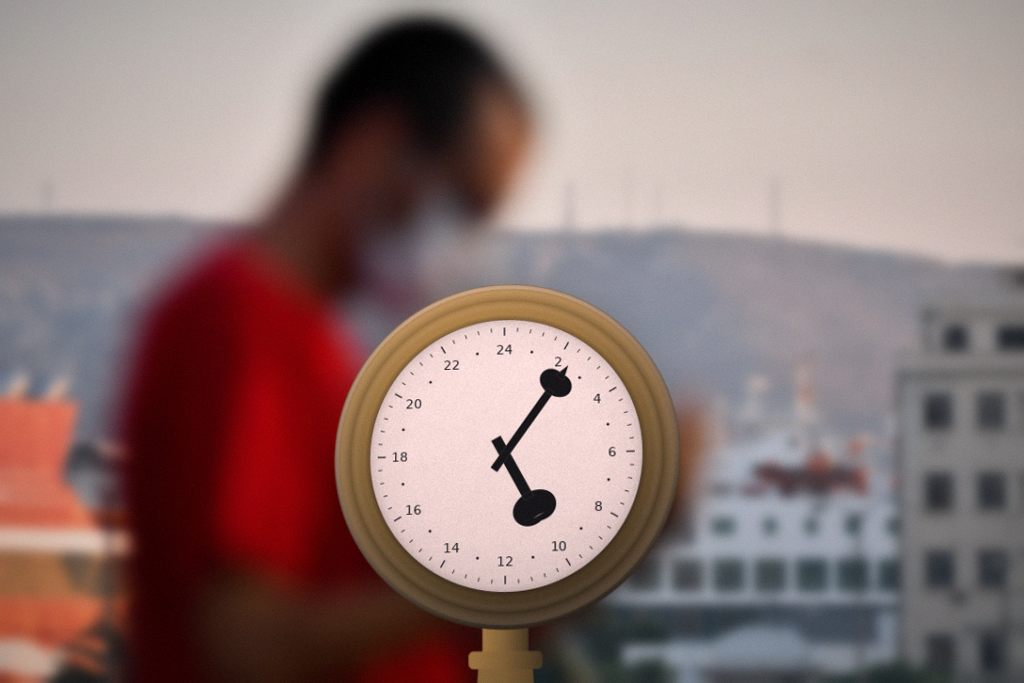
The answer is 10:06
